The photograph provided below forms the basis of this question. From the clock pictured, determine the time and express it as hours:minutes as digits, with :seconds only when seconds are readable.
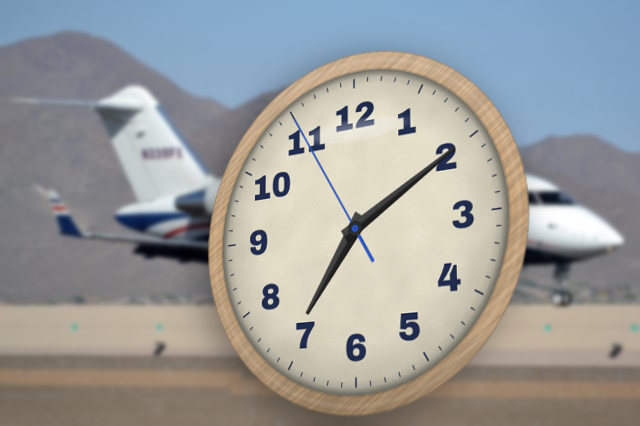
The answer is 7:09:55
